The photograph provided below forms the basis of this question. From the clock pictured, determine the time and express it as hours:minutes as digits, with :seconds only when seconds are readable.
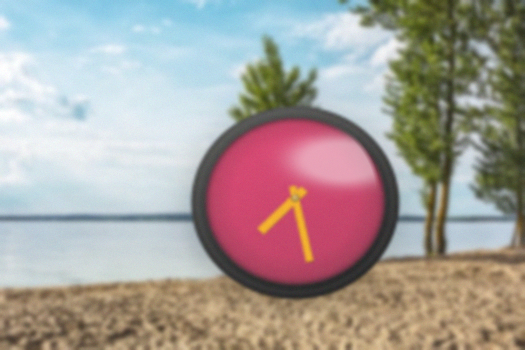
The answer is 7:28
